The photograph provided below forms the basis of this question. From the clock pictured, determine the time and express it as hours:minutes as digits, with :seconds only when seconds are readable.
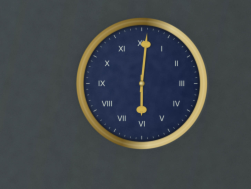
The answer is 6:01
